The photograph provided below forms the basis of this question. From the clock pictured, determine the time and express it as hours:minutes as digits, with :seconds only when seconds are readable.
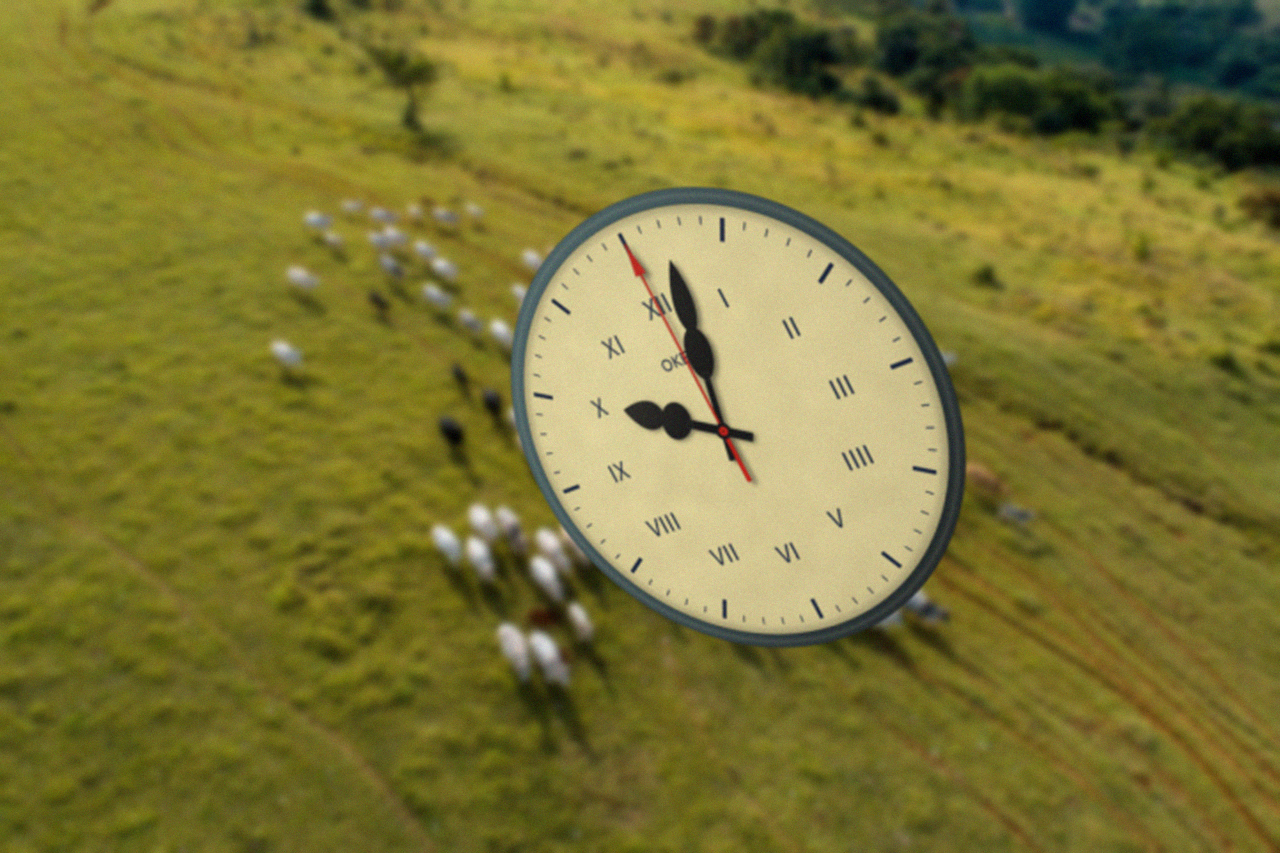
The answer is 10:02:00
